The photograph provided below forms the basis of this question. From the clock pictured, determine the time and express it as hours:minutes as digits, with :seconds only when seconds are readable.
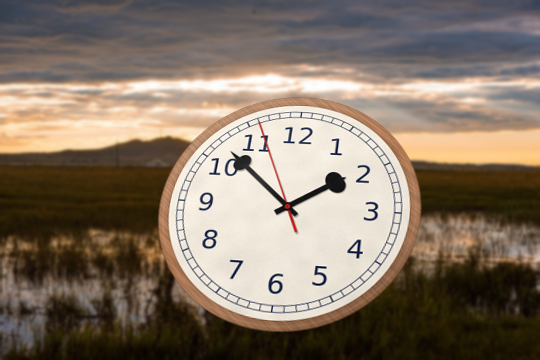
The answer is 1:51:56
